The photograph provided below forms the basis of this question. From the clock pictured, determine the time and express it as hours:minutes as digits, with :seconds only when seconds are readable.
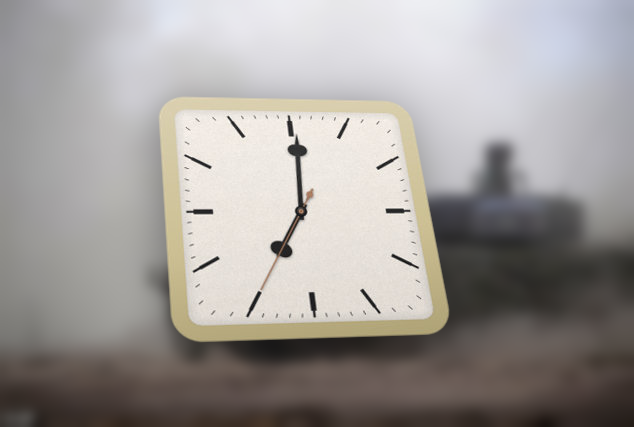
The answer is 7:00:35
